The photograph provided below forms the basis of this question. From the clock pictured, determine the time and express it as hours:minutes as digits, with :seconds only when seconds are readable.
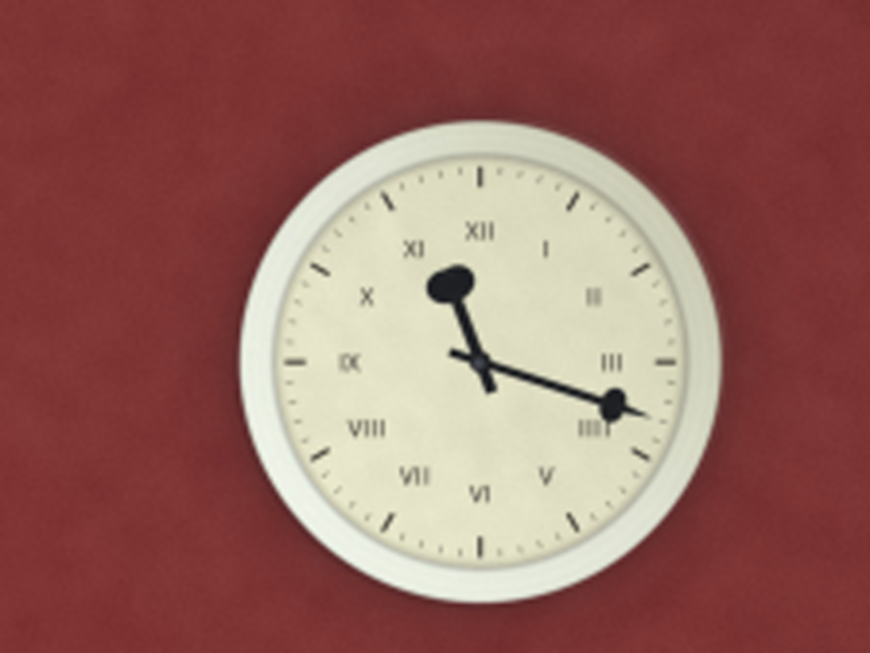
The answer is 11:18
